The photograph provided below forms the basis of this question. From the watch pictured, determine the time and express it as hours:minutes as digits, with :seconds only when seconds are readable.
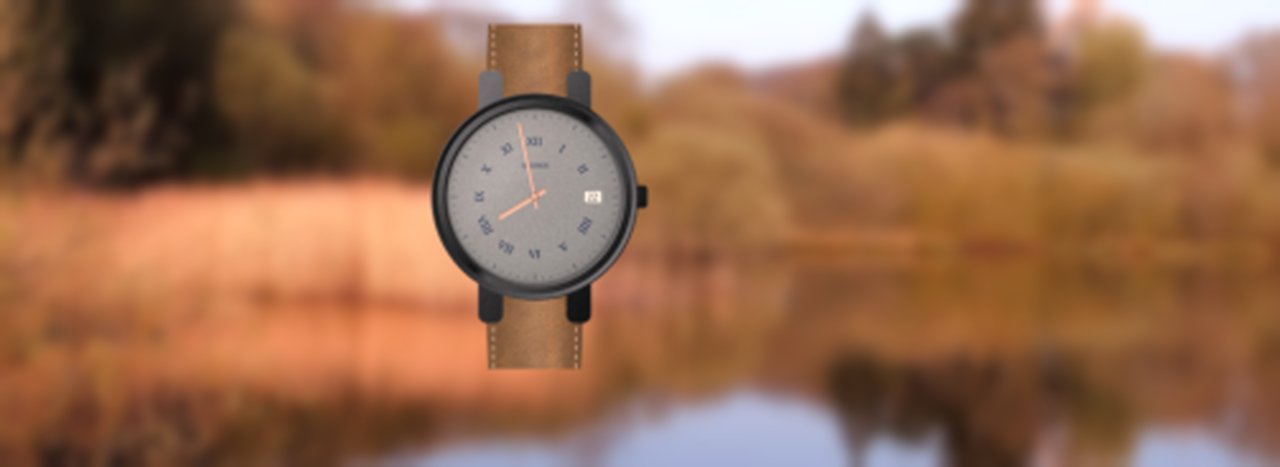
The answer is 7:58
